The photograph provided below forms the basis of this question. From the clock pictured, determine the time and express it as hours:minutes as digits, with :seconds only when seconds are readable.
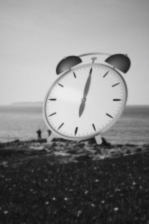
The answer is 6:00
